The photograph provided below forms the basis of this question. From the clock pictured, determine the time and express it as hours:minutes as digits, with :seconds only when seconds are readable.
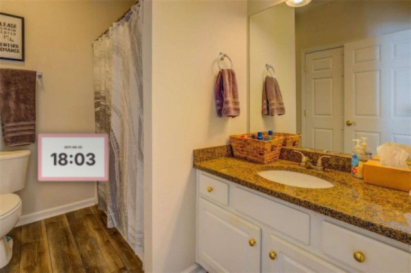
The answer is 18:03
